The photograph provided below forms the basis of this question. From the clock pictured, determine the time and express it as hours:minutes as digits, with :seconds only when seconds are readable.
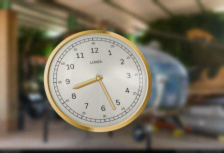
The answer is 8:27
